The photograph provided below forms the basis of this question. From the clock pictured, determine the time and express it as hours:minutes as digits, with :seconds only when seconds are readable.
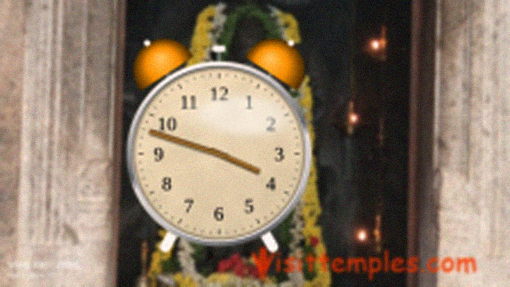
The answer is 3:48
